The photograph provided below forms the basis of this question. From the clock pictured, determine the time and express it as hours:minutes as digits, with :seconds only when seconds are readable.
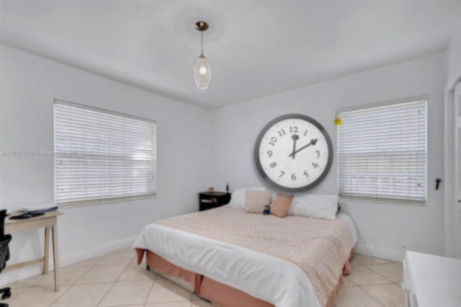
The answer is 12:10
